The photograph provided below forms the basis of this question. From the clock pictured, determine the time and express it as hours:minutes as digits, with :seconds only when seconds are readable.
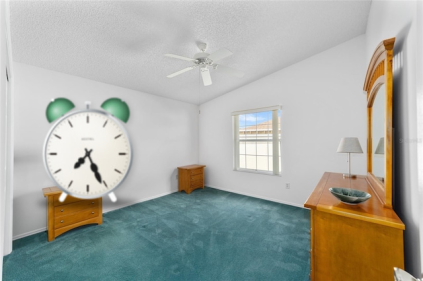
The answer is 7:26
